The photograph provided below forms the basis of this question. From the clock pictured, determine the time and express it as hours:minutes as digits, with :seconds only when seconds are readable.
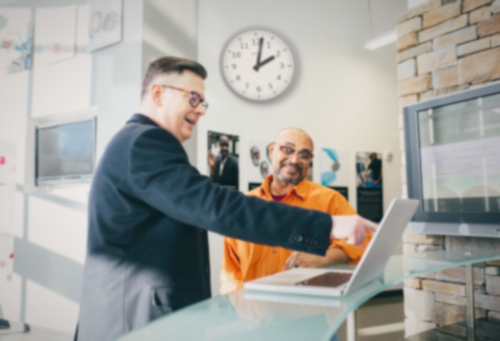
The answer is 2:02
